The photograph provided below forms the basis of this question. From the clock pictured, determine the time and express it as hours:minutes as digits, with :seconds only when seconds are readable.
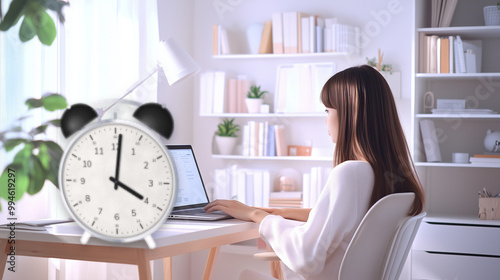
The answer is 4:01
